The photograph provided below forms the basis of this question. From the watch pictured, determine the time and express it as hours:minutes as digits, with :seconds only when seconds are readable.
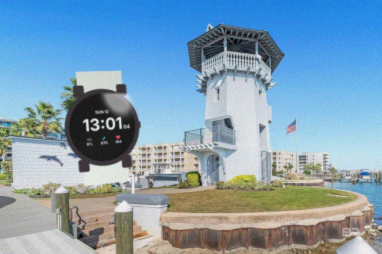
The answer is 13:01
